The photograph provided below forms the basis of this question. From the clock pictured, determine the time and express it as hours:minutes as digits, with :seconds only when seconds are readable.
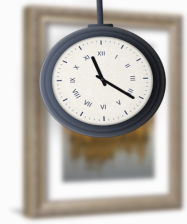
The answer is 11:21
